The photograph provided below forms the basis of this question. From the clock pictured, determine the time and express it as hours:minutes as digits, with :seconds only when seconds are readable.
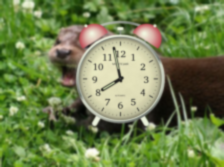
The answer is 7:58
